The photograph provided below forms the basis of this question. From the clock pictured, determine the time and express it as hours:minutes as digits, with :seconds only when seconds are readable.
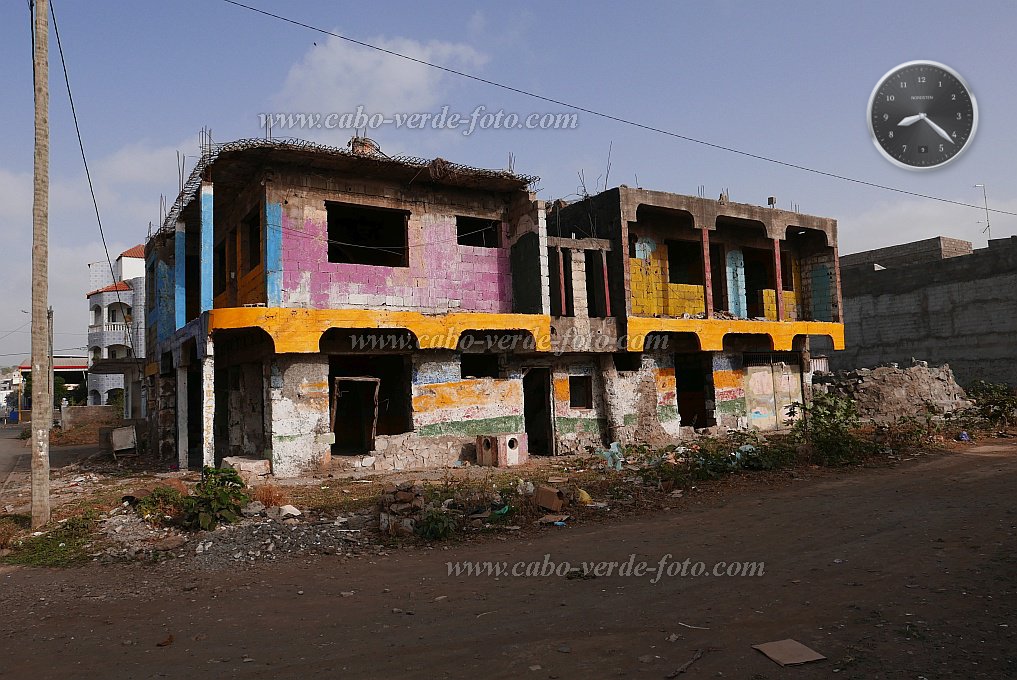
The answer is 8:22
